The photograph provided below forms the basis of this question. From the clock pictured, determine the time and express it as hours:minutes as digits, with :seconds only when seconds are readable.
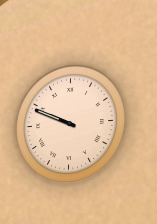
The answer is 9:49
